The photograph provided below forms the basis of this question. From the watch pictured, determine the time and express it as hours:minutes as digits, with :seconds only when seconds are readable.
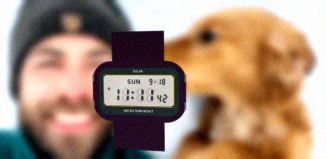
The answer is 11:11:42
